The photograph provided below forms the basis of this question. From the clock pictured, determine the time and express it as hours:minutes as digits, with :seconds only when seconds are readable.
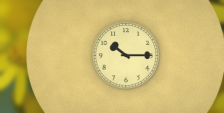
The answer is 10:15
